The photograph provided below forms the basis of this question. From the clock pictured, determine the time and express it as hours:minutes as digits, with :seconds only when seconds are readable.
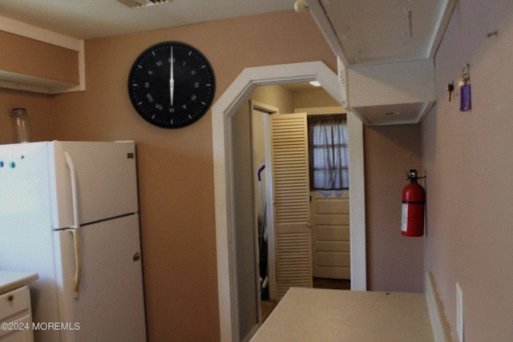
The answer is 6:00
